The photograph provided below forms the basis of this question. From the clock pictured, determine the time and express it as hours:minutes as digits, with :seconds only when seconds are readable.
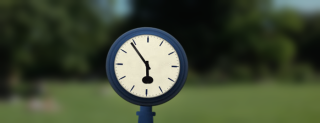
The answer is 5:54
